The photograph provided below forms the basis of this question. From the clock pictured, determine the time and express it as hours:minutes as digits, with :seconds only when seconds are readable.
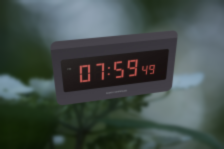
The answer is 7:59:49
